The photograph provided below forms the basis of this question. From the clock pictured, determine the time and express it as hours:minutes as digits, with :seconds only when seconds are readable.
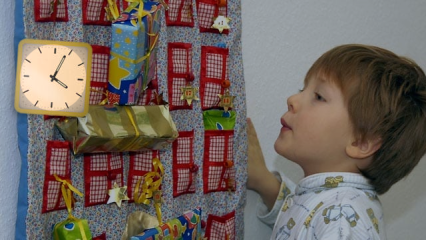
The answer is 4:04
